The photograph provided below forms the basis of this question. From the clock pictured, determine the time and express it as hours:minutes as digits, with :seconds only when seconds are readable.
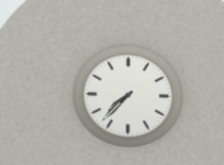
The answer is 7:37
